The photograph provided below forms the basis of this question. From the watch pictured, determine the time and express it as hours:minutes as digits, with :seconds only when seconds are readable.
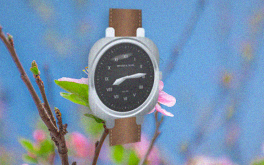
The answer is 8:14
